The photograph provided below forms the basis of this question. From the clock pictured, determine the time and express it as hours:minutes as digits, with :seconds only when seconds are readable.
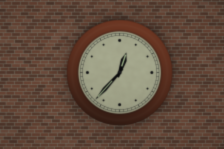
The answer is 12:37
